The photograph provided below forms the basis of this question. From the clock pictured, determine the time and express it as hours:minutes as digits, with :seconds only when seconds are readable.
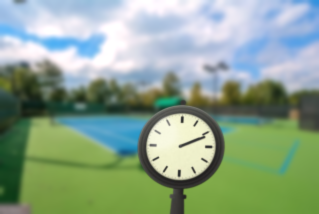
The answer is 2:11
